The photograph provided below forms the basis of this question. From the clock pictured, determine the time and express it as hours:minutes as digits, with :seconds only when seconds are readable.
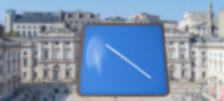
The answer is 10:22
